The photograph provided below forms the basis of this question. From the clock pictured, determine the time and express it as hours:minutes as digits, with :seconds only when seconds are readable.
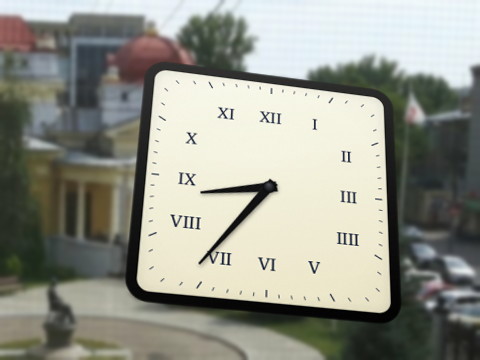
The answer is 8:36
